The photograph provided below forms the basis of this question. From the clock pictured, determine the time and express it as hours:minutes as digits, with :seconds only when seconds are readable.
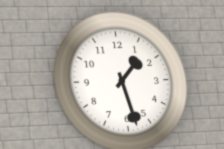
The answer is 1:28
